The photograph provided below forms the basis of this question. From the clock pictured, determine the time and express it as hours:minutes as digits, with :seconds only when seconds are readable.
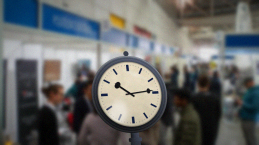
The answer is 10:14
